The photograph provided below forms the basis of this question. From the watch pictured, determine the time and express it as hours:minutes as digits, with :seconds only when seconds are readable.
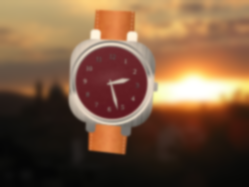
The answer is 2:27
